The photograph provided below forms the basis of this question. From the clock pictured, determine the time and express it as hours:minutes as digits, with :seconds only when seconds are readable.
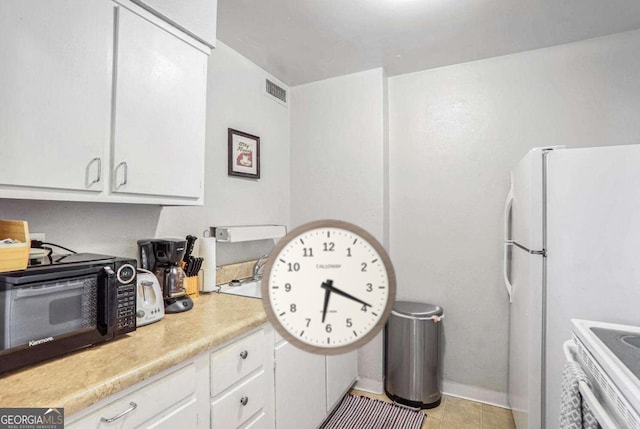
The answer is 6:19
